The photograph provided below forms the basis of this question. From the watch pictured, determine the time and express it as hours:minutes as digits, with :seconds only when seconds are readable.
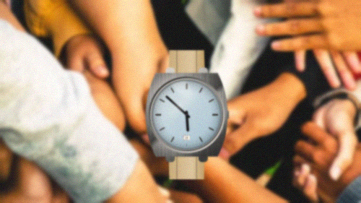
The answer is 5:52
